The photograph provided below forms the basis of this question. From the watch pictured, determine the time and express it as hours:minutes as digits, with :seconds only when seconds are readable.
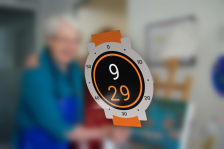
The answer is 9:29
